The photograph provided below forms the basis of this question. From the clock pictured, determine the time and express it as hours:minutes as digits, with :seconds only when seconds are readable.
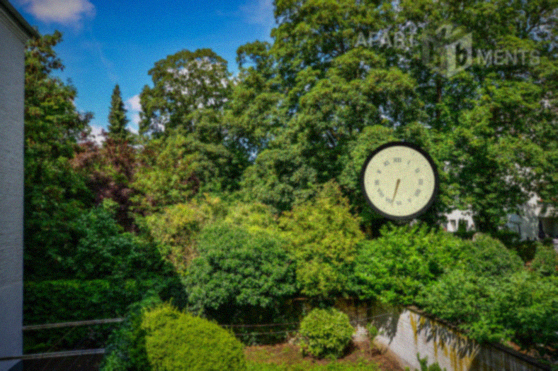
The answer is 6:33
